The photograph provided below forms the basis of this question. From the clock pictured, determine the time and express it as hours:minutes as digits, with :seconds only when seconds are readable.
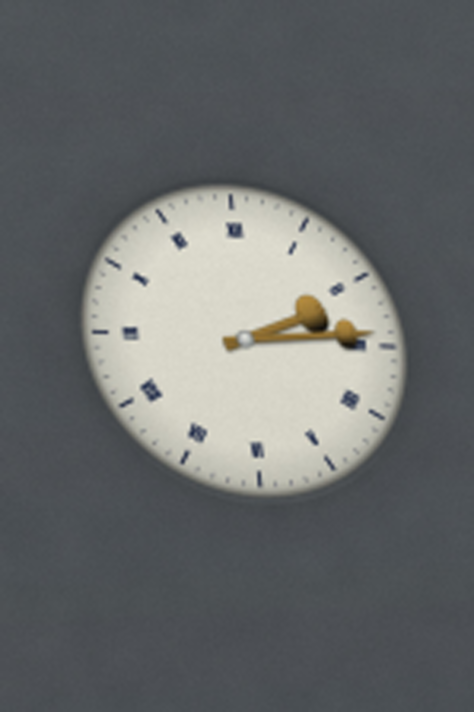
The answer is 2:14
